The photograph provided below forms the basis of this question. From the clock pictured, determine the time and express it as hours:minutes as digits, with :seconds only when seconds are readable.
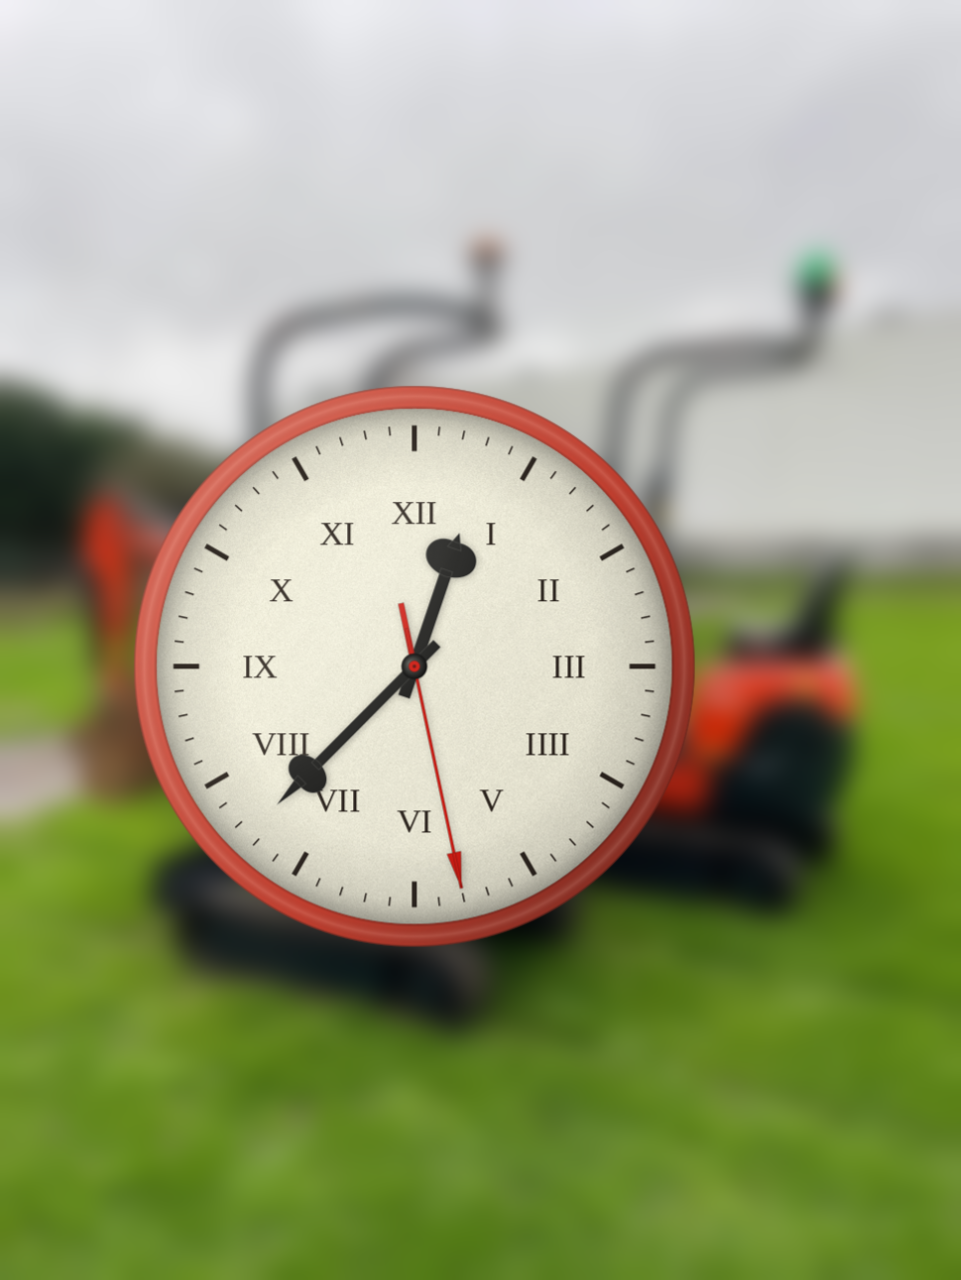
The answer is 12:37:28
